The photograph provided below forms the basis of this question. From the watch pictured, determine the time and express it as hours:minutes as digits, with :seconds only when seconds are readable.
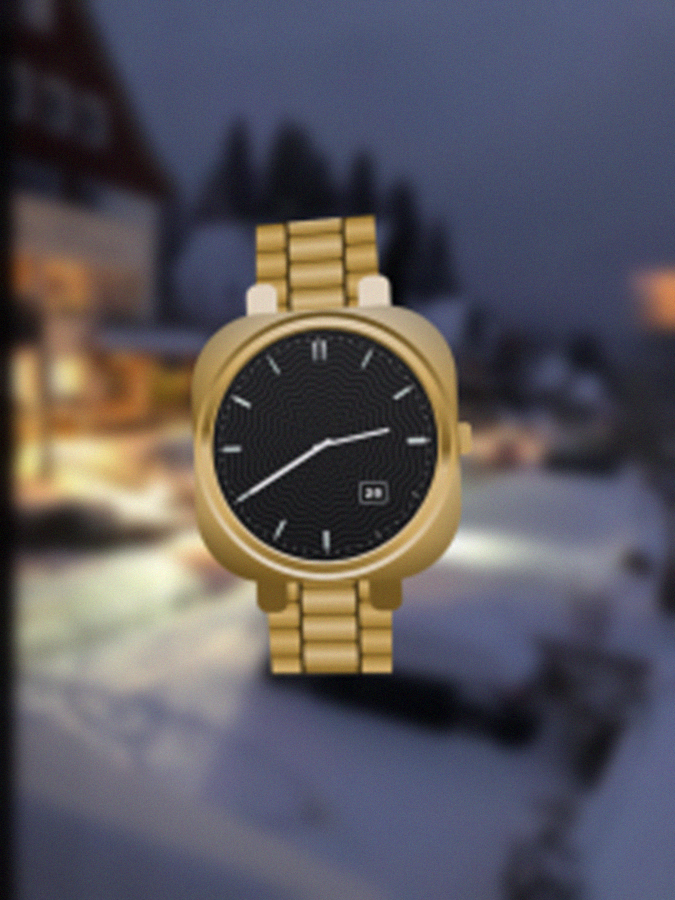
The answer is 2:40
